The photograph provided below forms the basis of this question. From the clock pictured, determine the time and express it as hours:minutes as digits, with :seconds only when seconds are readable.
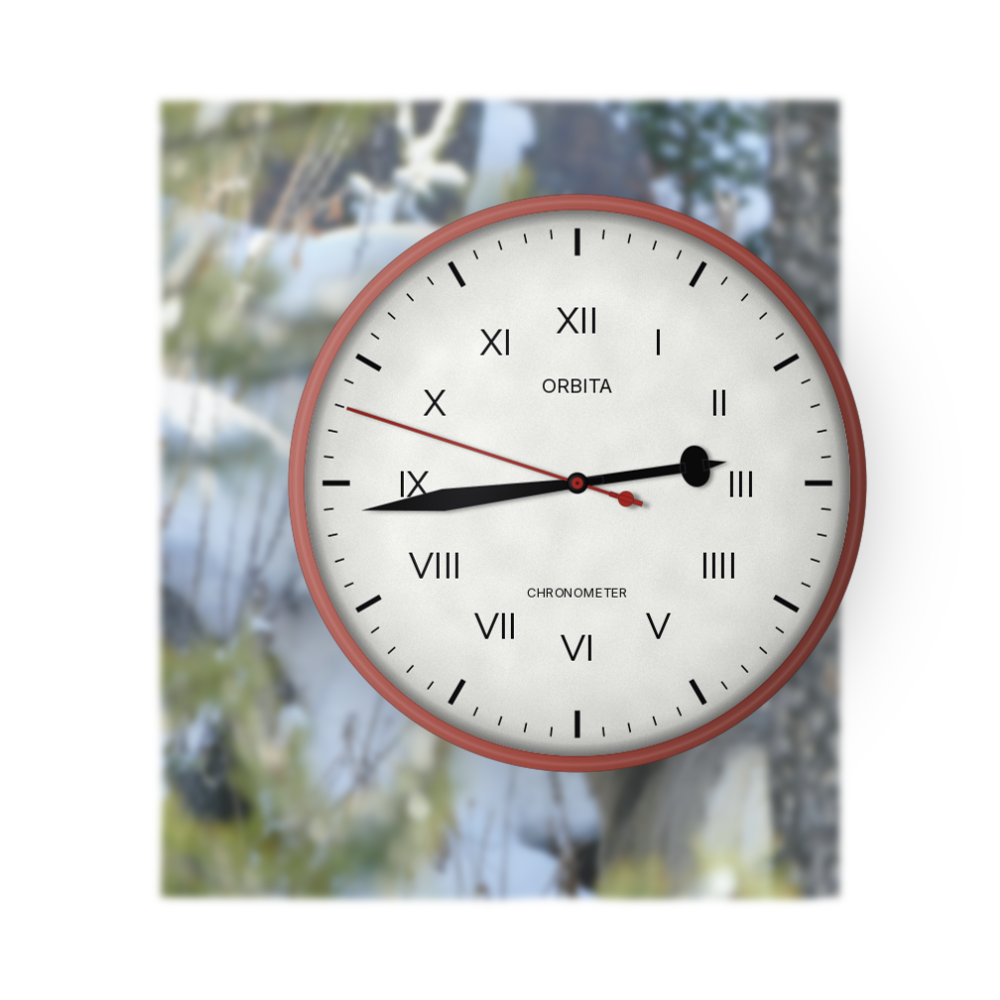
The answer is 2:43:48
